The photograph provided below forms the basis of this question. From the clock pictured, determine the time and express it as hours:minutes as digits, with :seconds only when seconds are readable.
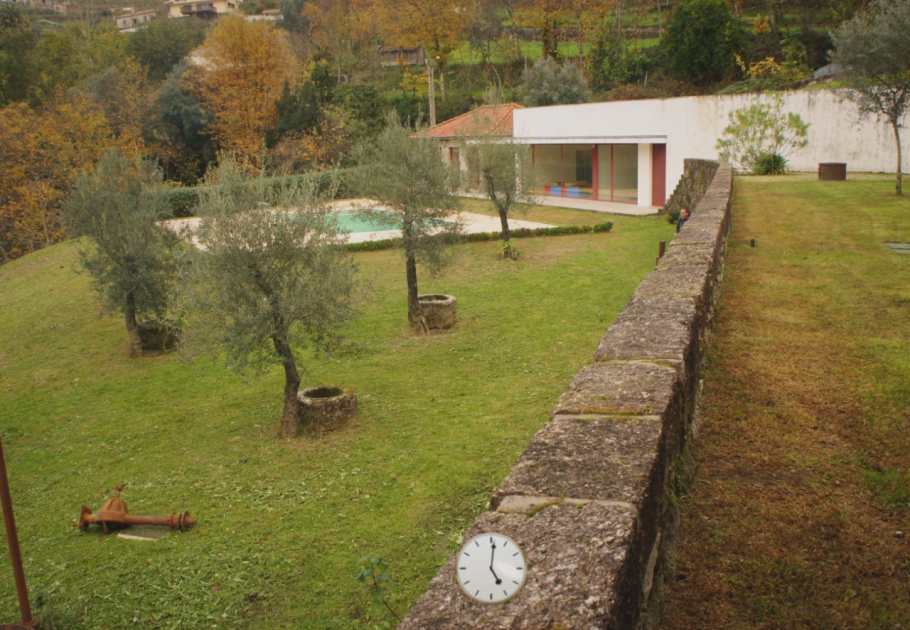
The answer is 5:01
